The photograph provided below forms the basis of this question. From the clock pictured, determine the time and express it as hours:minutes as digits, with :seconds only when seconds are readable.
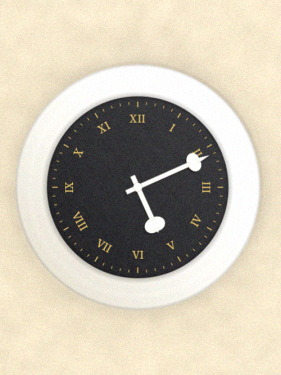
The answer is 5:11
